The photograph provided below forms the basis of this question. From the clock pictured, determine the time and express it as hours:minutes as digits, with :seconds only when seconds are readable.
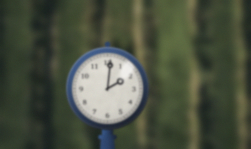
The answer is 2:01
